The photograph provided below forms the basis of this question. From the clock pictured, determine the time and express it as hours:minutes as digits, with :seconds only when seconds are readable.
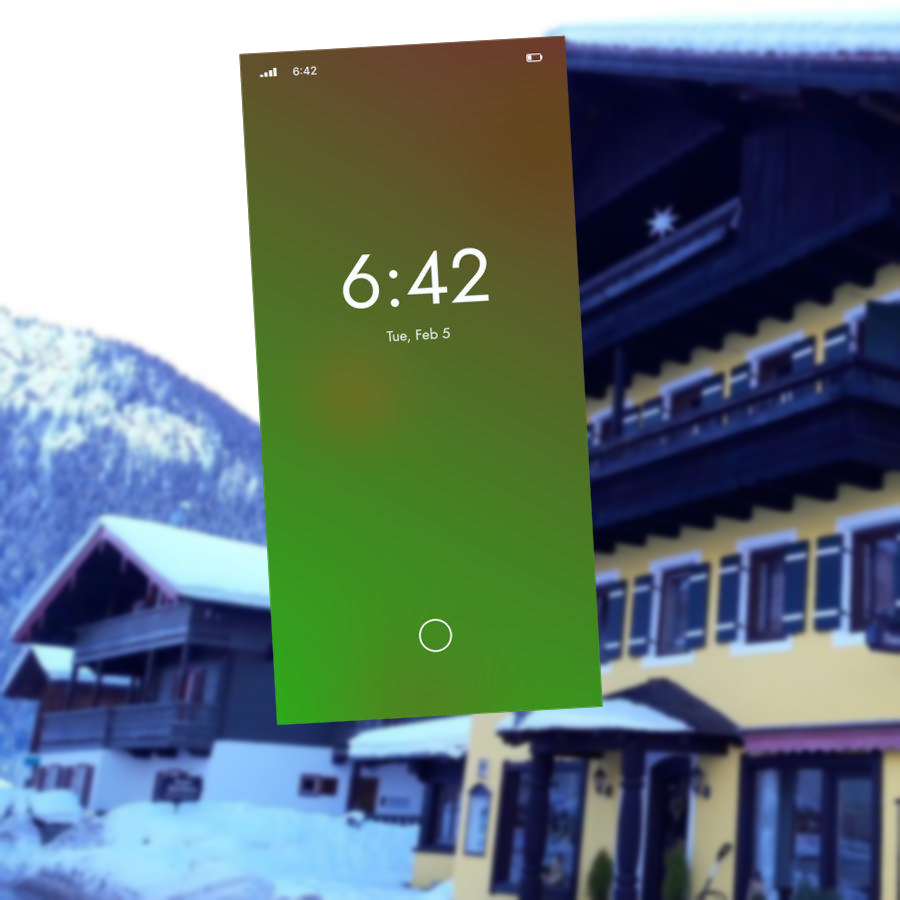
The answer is 6:42
